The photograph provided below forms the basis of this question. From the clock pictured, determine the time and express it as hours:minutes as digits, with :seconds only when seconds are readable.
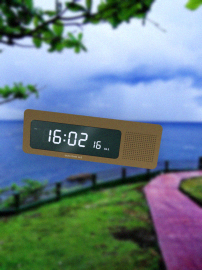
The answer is 16:02:16
